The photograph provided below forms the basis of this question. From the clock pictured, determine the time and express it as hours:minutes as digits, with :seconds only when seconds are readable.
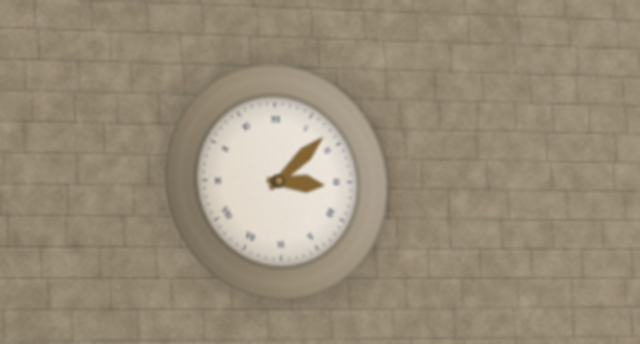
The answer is 3:08
